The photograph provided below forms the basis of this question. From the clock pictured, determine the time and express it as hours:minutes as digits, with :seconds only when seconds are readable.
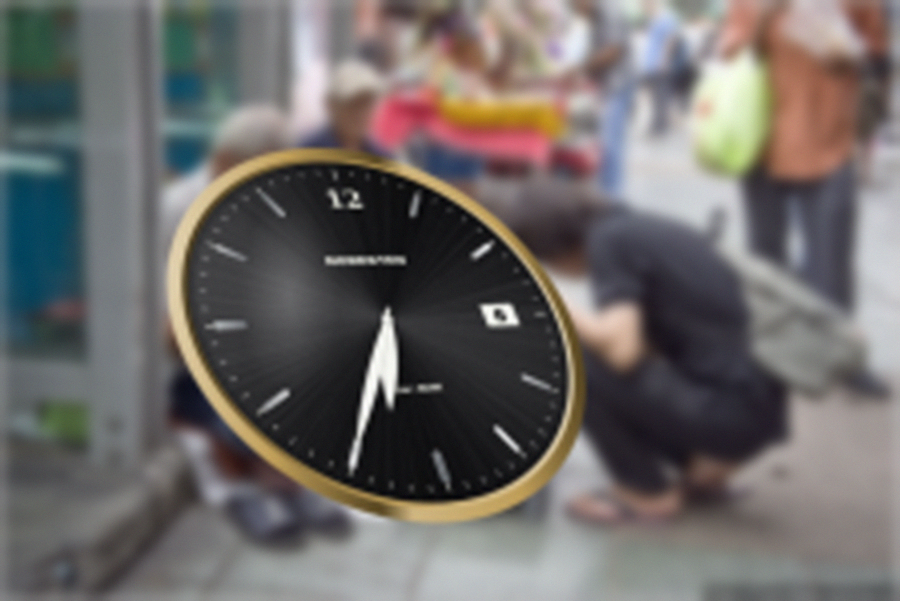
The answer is 6:35
